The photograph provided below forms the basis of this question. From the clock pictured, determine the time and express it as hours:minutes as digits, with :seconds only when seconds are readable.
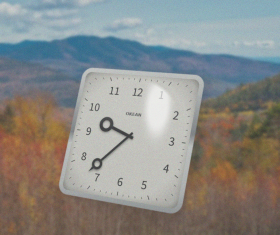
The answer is 9:37
